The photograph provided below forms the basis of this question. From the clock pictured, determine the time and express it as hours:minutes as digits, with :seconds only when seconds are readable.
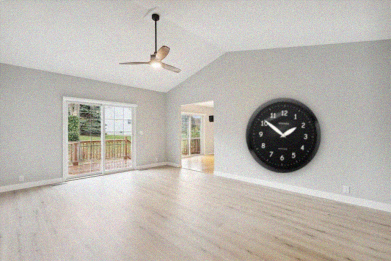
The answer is 1:51
